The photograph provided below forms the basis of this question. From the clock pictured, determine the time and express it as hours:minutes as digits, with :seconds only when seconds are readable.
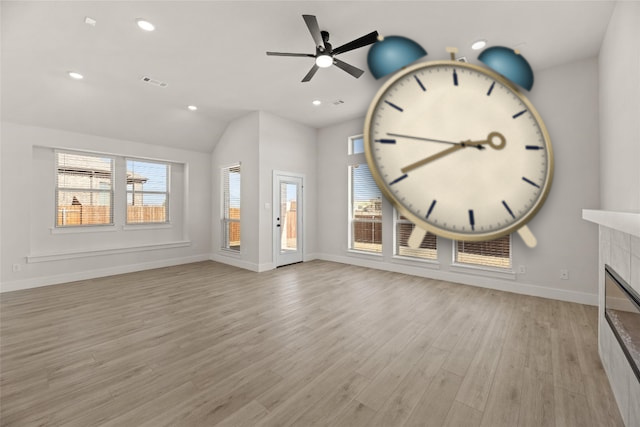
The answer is 2:40:46
